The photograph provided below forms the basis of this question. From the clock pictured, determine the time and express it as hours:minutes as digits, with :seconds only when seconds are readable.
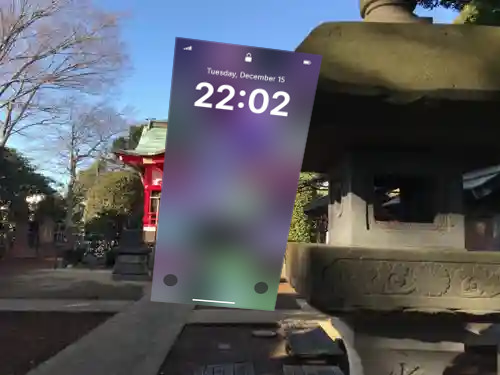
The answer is 22:02
